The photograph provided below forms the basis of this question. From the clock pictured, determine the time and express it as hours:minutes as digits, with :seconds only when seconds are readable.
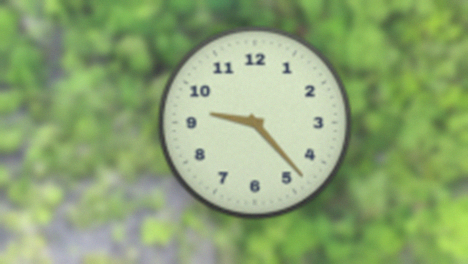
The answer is 9:23
